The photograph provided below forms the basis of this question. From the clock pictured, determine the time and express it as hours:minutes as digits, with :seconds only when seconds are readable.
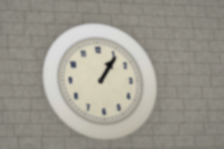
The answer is 1:06
